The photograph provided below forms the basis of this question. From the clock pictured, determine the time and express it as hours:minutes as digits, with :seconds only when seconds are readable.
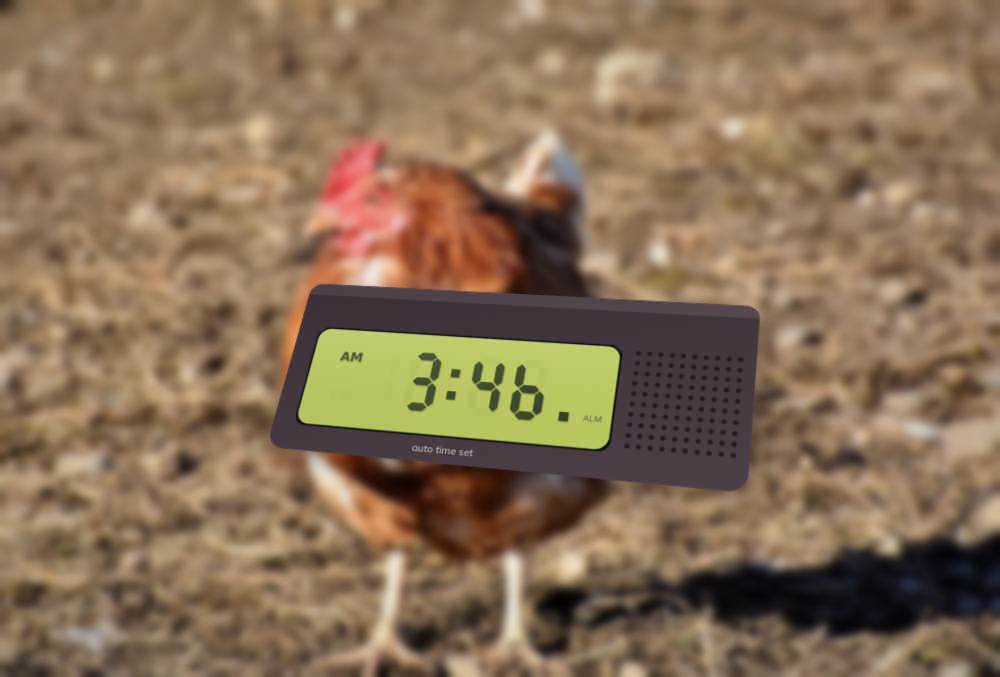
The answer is 3:46
